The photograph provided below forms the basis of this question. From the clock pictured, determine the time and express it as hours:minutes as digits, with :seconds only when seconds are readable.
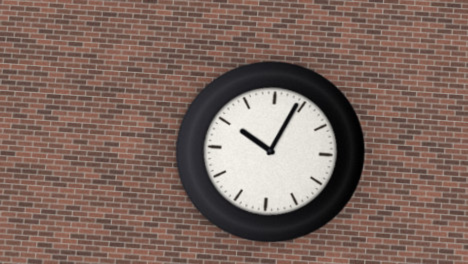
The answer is 10:04
